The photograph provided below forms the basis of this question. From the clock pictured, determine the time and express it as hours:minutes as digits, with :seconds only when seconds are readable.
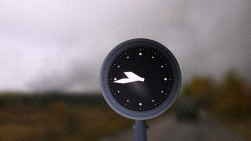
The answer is 9:44
